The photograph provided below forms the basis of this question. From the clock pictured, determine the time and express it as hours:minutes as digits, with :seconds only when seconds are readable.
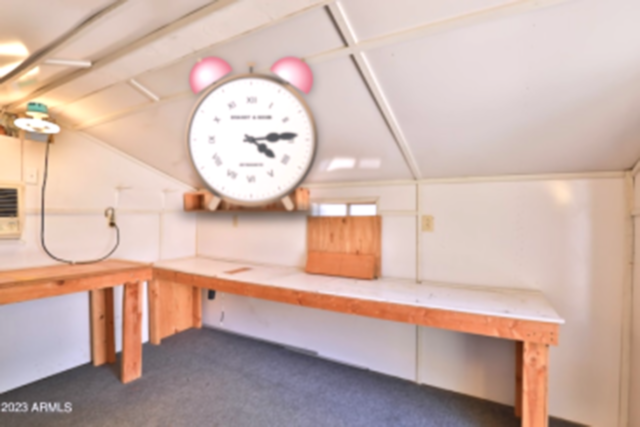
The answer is 4:14
